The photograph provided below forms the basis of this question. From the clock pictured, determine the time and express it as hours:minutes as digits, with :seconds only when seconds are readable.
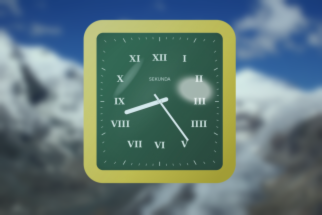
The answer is 8:24
